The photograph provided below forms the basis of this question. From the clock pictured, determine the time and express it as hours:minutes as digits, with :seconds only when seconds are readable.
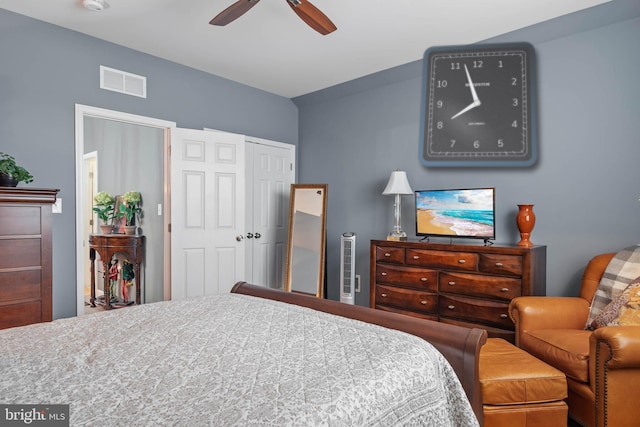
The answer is 7:57
